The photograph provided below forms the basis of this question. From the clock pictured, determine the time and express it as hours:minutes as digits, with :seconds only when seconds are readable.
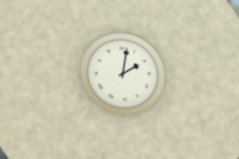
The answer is 2:02
